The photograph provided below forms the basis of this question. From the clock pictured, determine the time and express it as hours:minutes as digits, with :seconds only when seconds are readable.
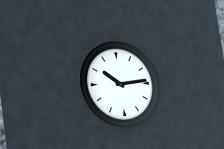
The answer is 10:14
